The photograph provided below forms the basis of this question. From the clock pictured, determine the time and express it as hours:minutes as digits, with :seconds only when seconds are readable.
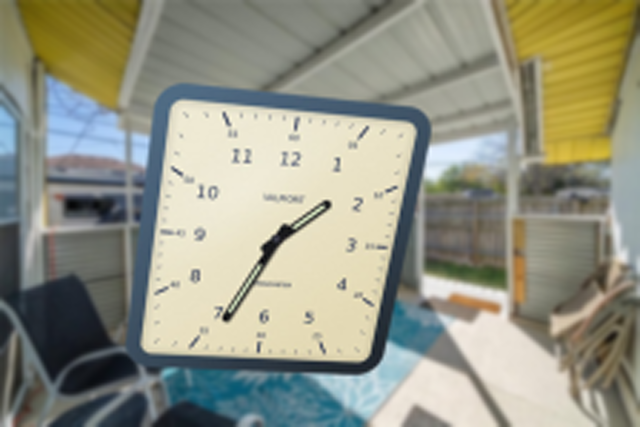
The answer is 1:34
